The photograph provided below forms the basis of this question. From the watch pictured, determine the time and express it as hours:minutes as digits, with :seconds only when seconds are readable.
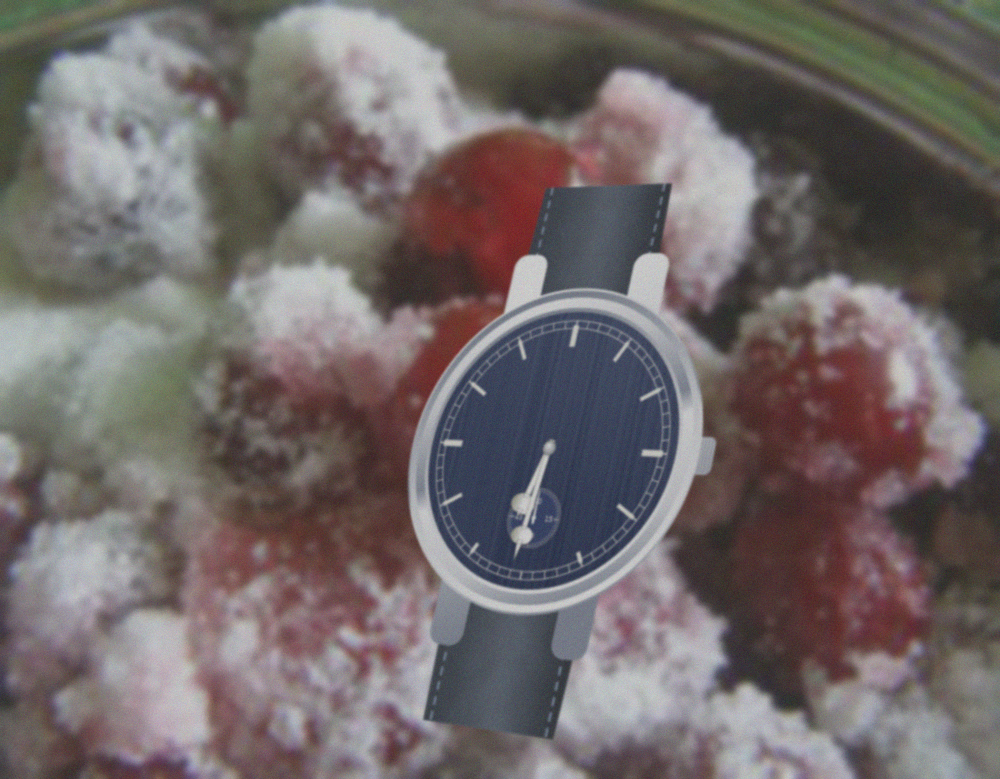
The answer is 6:31
